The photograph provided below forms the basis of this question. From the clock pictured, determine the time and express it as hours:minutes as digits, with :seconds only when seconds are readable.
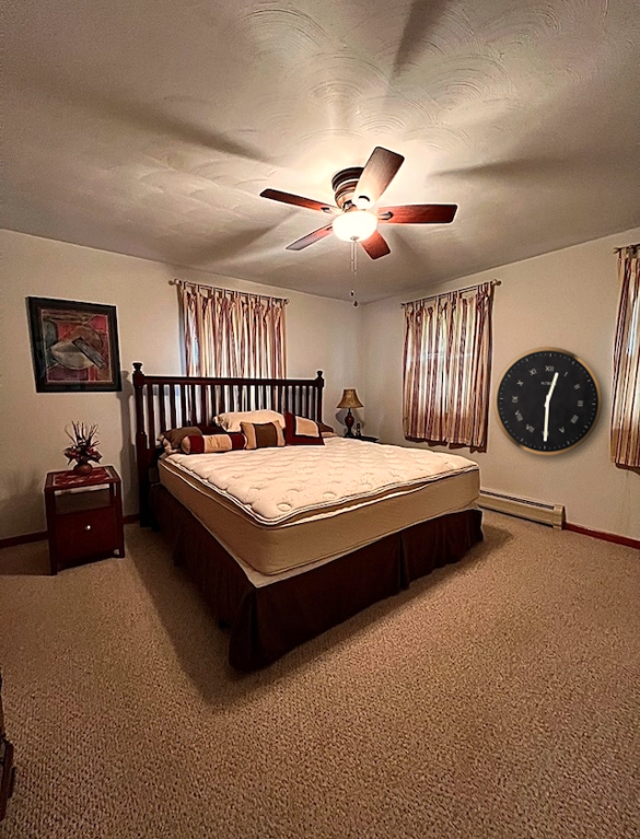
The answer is 12:30
